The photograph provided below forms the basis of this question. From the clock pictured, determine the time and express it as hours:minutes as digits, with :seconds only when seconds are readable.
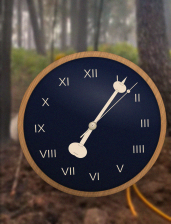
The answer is 7:06:08
